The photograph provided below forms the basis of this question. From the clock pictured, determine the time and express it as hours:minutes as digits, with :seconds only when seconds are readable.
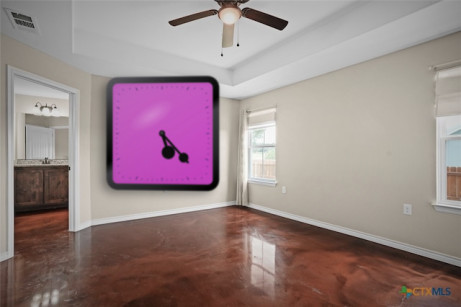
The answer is 5:23
